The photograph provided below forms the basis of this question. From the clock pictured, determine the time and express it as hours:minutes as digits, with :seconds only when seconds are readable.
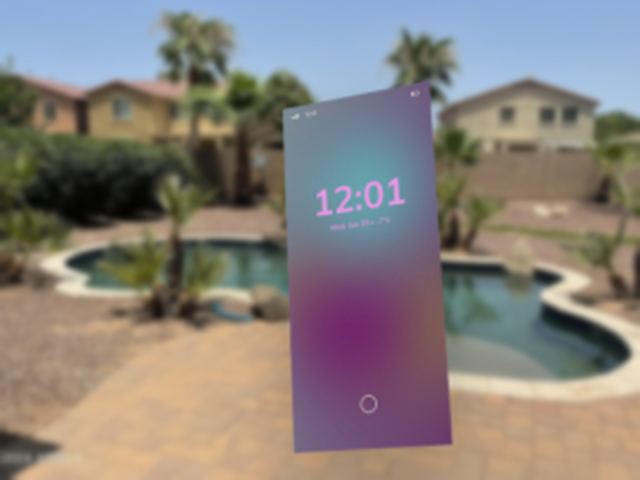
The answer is 12:01
